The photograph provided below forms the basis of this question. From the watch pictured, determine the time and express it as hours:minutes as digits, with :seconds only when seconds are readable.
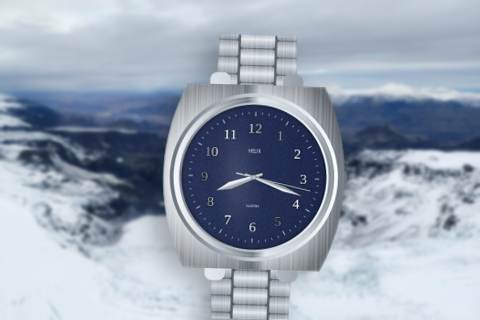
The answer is 8:18:17
